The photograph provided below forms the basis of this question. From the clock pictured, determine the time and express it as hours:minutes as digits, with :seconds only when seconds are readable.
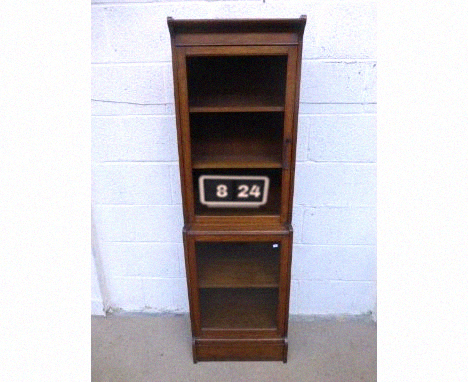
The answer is 8:24
